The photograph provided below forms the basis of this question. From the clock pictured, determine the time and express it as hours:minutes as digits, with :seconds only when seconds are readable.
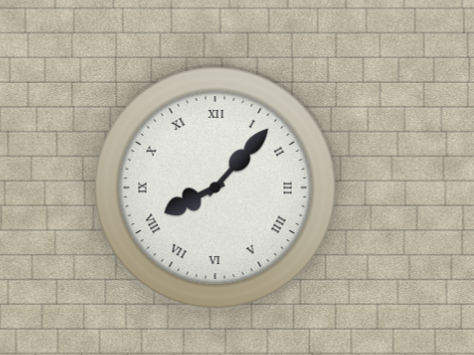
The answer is 8:07
